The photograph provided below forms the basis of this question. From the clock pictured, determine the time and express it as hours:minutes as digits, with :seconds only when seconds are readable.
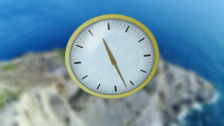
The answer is 11:27
